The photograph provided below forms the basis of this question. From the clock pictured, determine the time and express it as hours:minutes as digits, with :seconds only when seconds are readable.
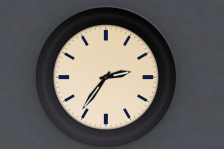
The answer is 2:36
